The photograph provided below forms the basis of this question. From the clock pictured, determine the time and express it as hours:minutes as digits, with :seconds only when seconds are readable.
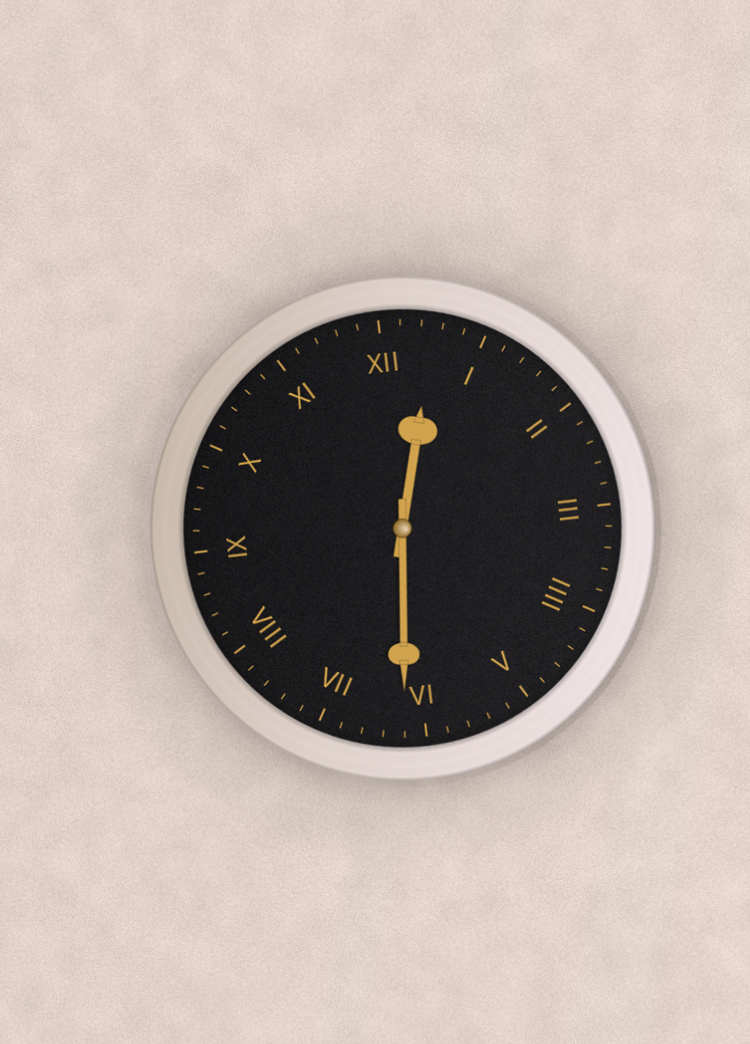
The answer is 12:31
